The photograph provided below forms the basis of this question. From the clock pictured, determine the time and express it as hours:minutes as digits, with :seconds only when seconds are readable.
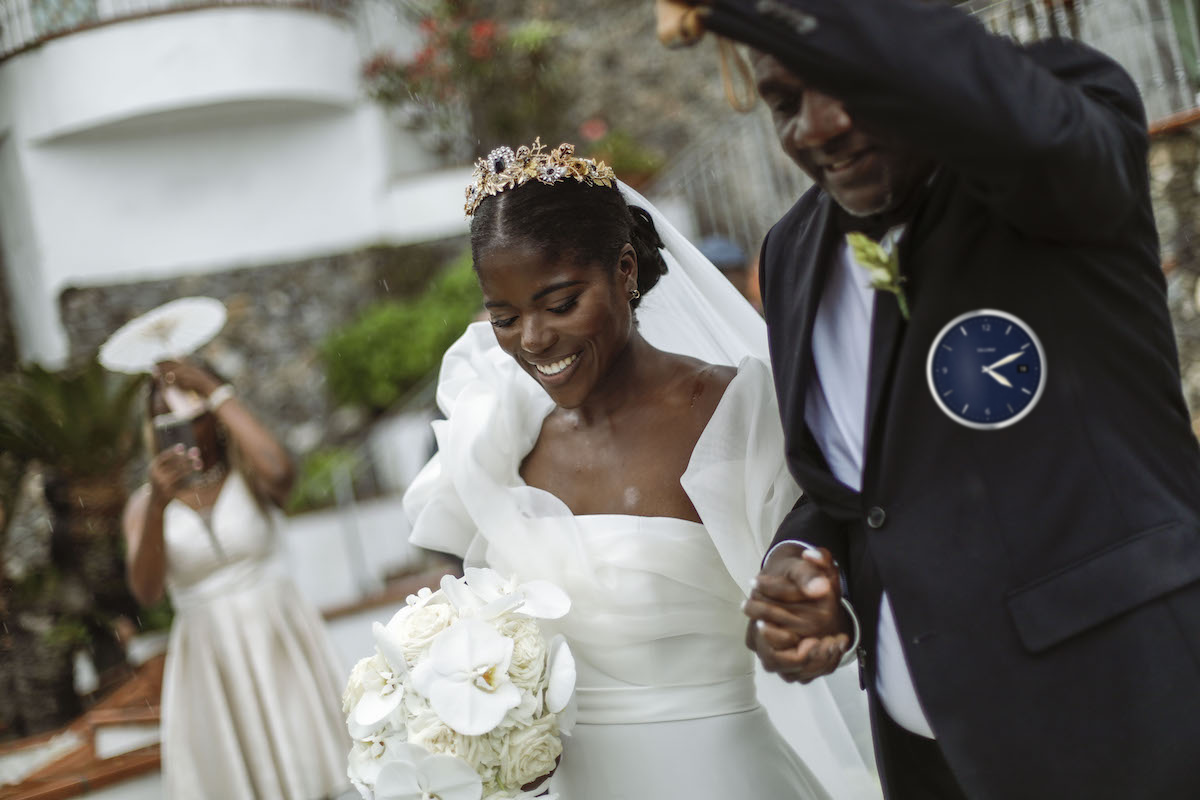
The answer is 4:11
